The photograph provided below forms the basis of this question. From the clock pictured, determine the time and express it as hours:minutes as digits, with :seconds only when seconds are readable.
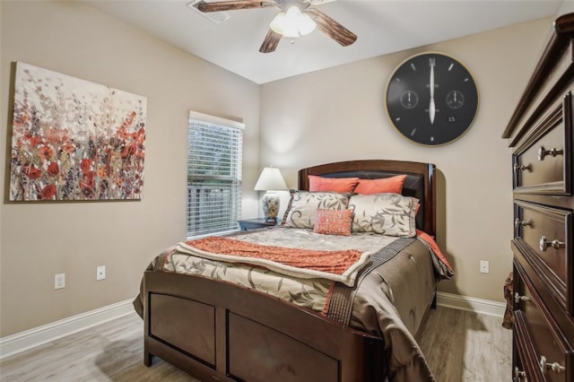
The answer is 6:00
